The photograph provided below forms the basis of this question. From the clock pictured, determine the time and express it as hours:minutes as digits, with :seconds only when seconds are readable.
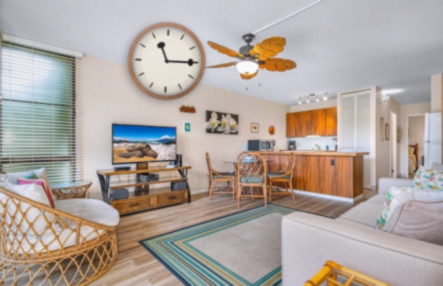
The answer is 11:15
